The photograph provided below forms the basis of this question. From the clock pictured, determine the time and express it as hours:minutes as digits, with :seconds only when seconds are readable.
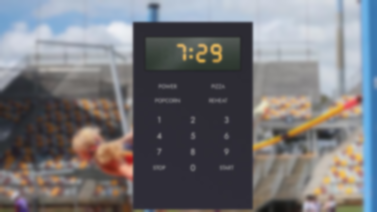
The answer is 7:29
